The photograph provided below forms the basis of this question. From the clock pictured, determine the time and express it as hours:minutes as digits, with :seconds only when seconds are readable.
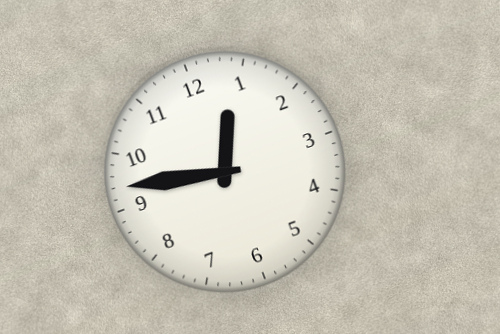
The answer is 12:47
